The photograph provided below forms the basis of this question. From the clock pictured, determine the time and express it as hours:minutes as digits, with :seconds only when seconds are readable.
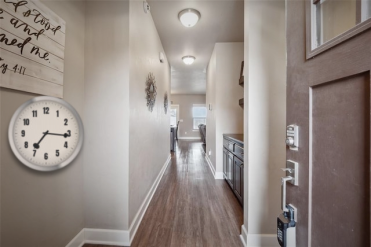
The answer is 7:16
